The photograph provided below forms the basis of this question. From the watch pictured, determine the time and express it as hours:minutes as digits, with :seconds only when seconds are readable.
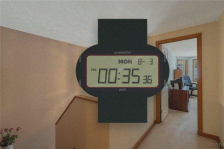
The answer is 0:35:36
